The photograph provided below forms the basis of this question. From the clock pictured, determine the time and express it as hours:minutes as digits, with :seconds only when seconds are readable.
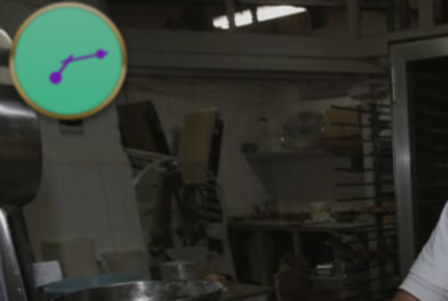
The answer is 7:13
